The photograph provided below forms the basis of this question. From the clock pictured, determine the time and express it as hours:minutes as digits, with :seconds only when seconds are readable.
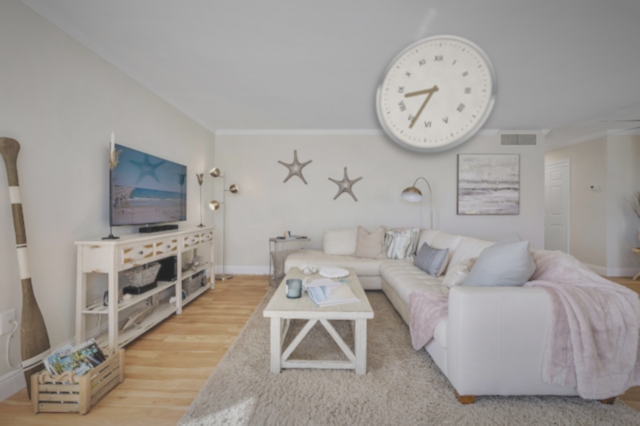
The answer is 8:34
